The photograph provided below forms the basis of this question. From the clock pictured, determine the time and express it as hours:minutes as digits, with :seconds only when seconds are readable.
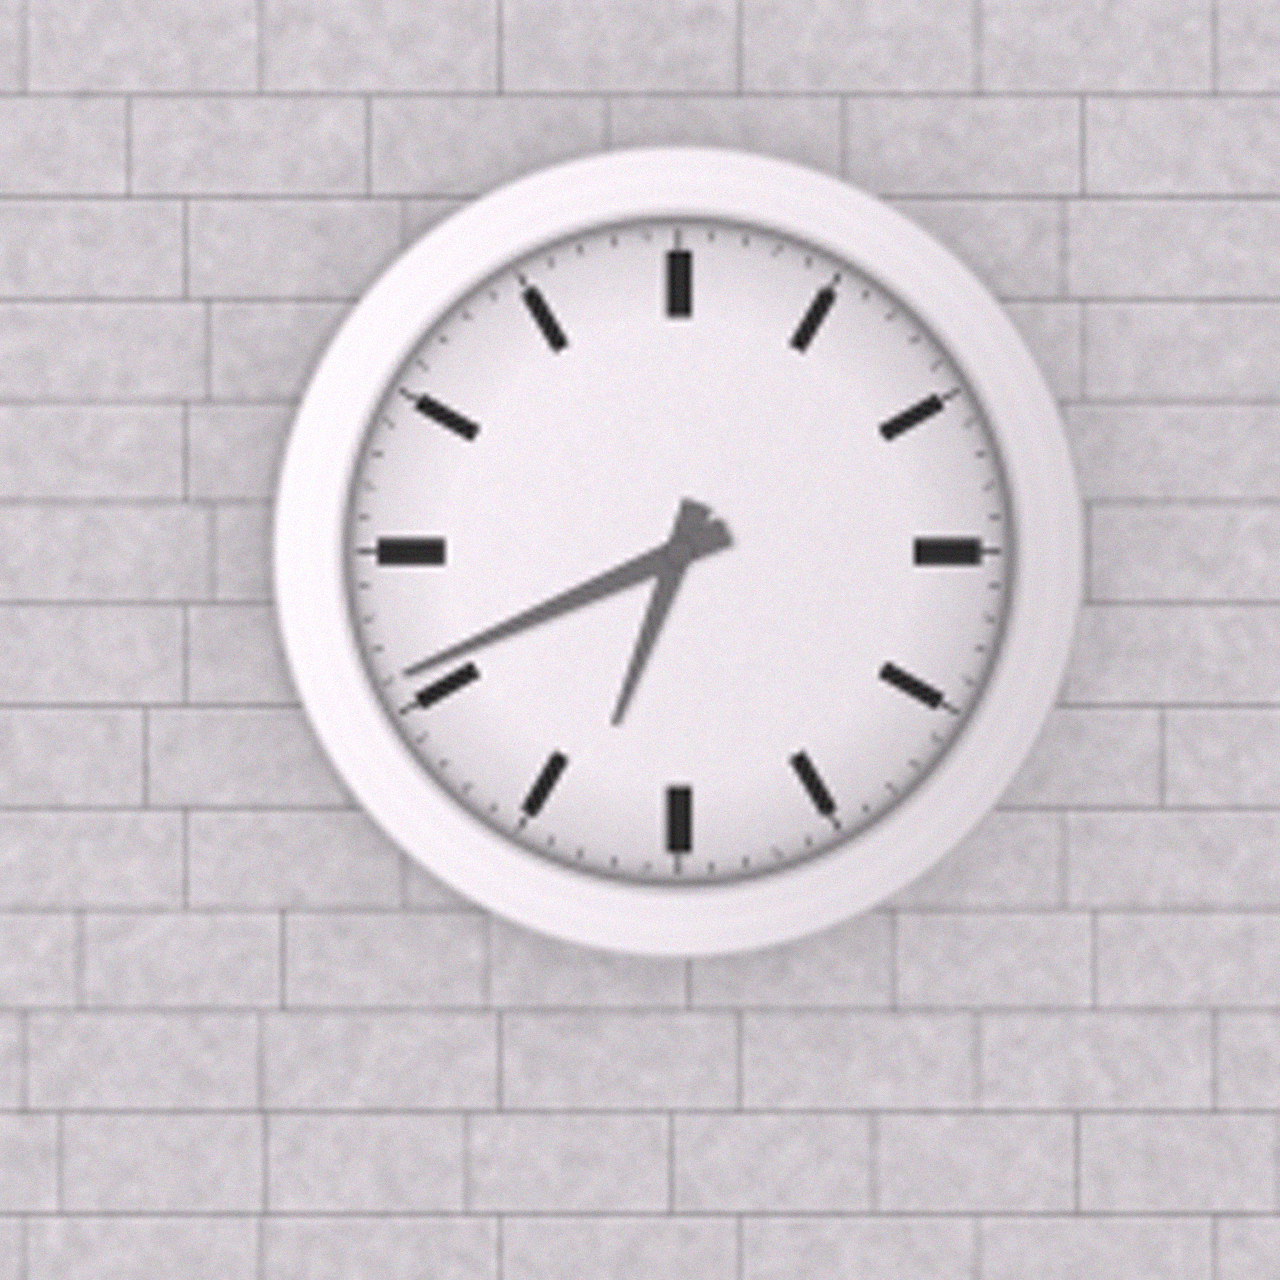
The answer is 6:41
